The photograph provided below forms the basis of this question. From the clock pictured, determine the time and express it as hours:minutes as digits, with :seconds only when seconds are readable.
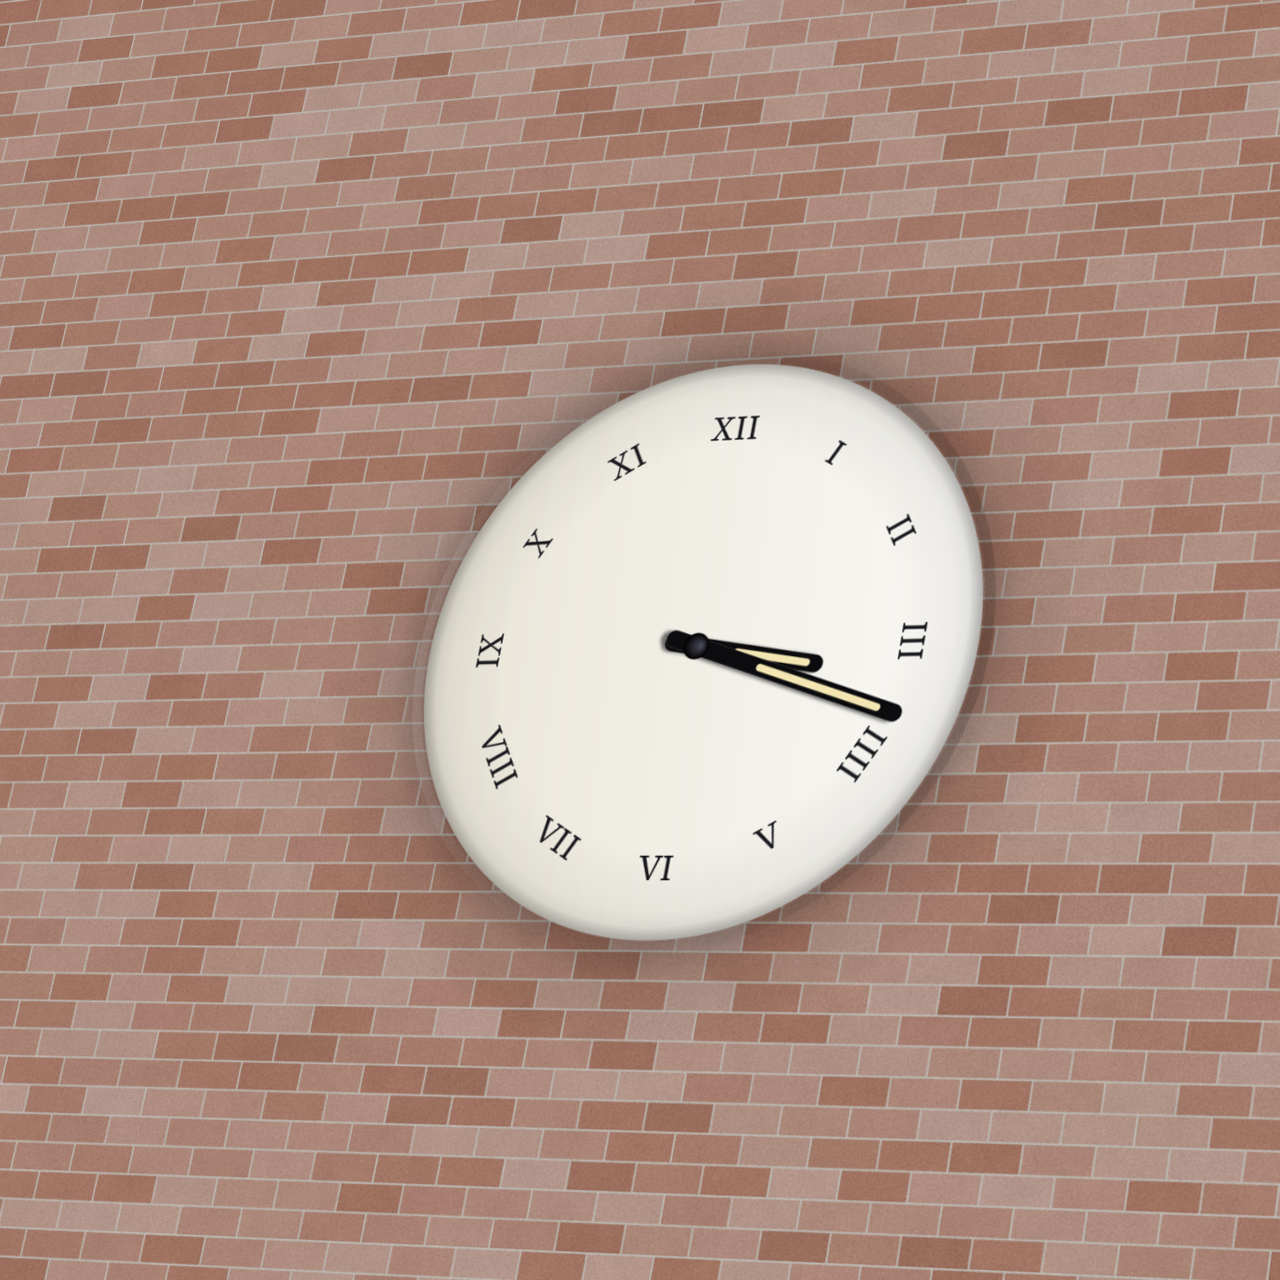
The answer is 3:18
